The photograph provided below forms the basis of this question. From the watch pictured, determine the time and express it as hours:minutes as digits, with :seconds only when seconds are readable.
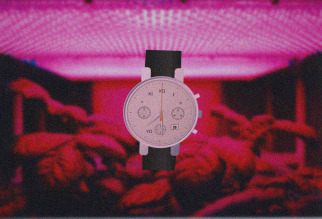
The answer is 7:29
